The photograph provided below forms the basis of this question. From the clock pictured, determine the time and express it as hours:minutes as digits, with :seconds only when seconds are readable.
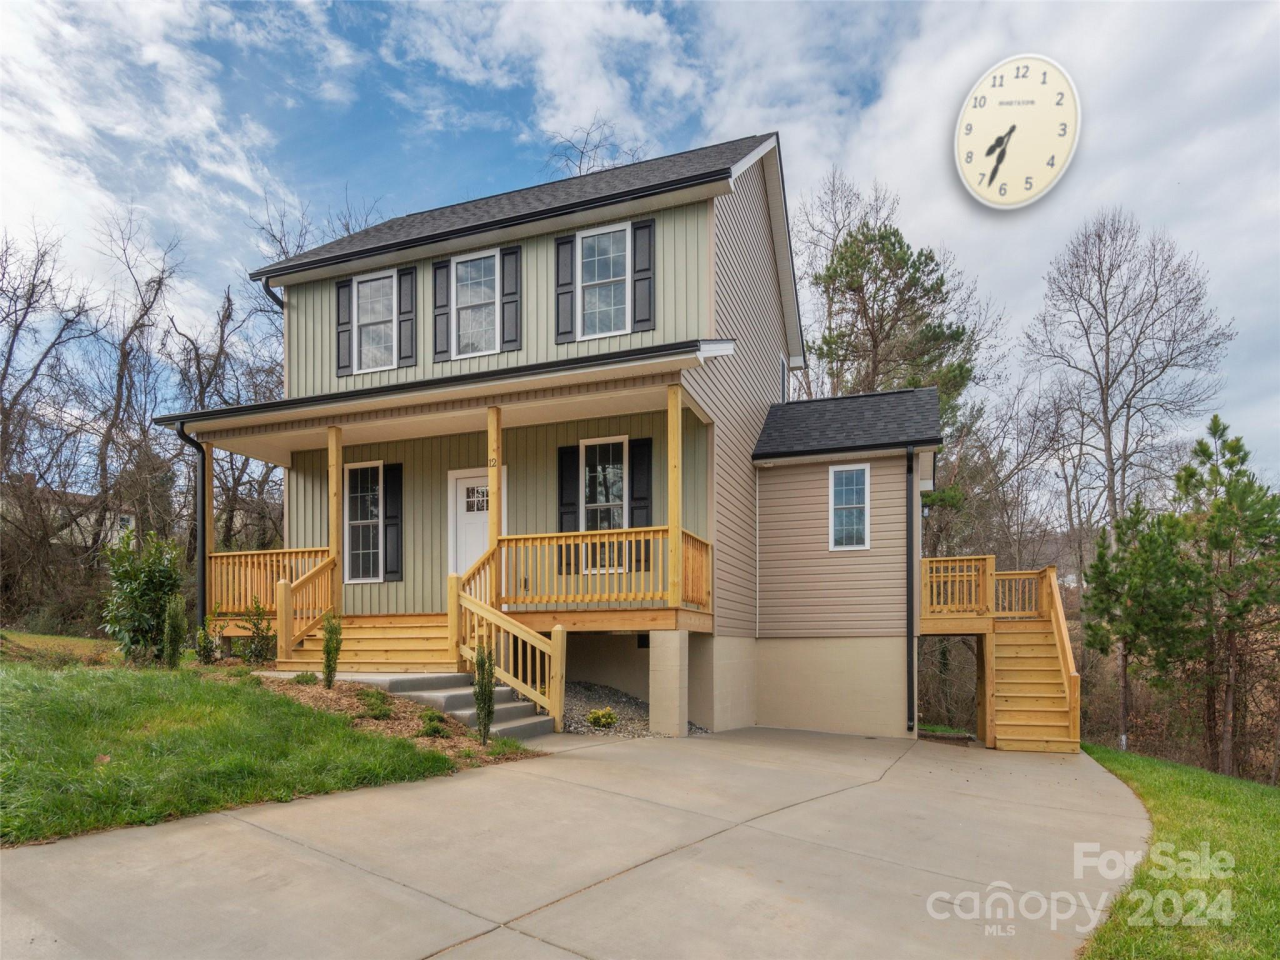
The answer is 7:33
